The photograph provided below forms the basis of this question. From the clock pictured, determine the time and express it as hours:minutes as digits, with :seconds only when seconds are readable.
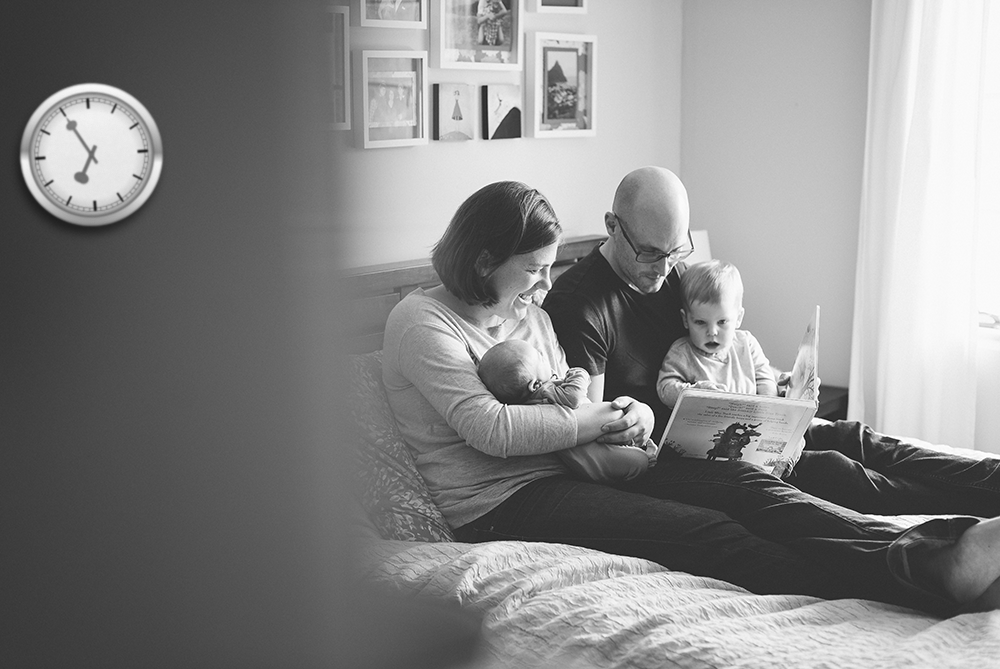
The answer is 6:55
